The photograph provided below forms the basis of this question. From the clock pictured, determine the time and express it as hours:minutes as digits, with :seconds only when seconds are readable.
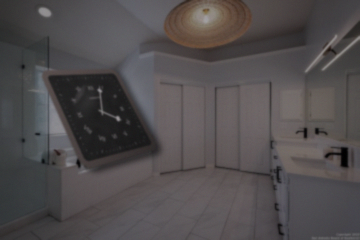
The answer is 4:04
